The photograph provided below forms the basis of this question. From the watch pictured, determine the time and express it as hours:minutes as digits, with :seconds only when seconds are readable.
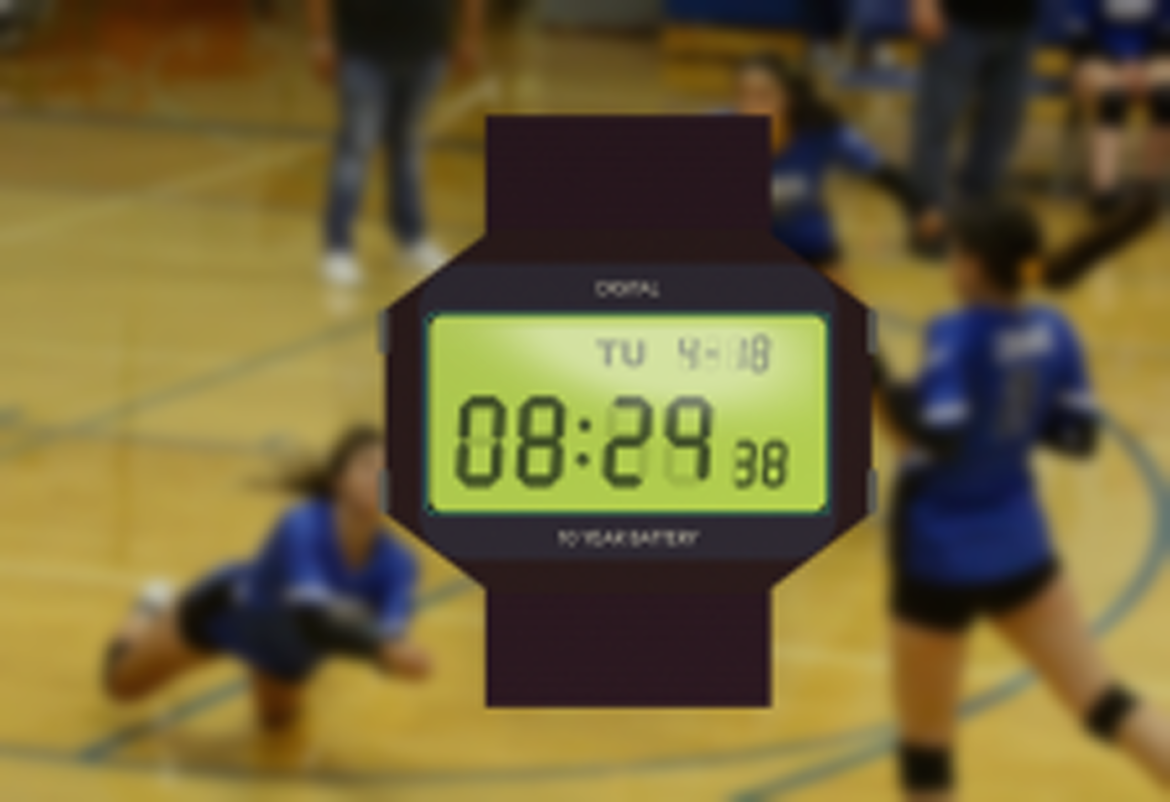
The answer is 8:29:38
